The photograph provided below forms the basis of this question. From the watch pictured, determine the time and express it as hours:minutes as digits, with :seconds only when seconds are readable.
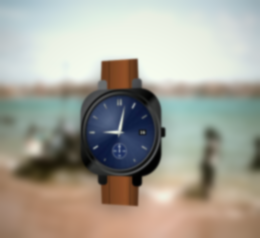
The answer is 9:02
